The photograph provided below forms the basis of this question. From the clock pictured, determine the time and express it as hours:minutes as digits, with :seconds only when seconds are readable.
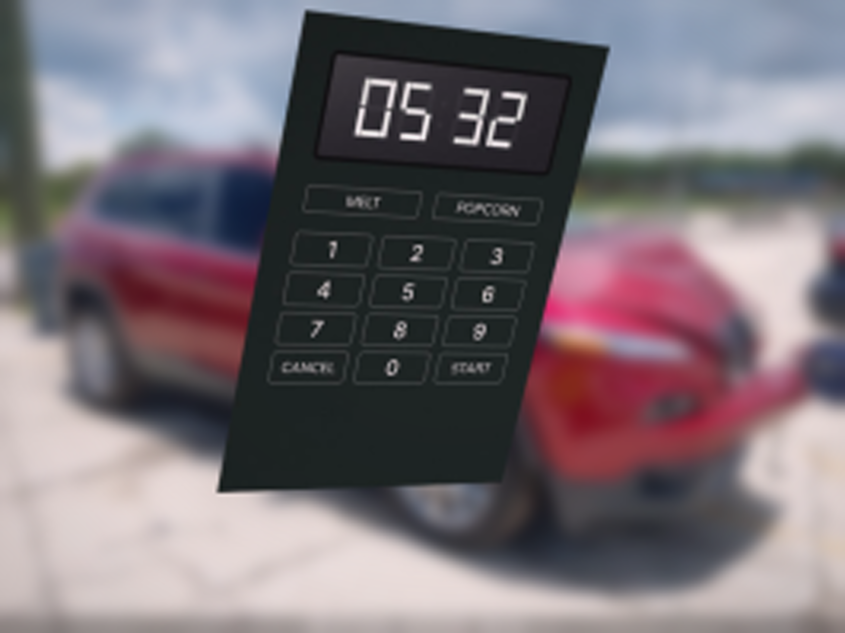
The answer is 5:32
